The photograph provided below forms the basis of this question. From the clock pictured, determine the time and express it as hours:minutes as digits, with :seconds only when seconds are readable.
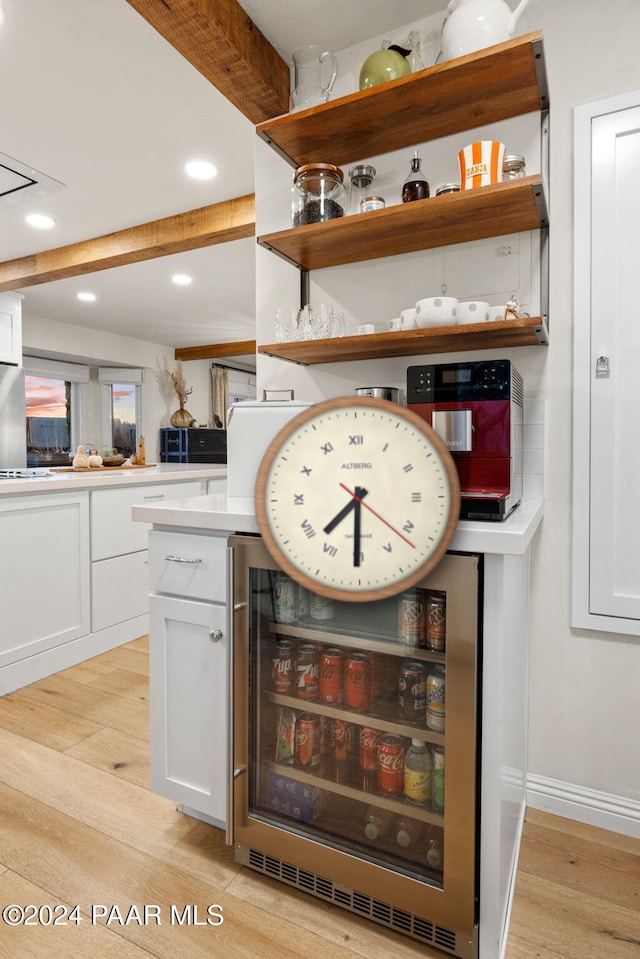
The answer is 7:30:22
